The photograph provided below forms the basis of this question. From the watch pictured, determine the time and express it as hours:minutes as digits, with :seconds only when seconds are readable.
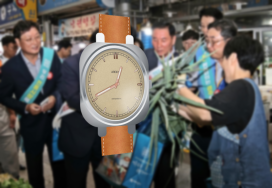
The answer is 12:41
